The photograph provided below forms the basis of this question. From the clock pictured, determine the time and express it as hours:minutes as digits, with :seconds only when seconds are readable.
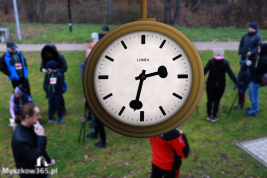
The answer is 2:32
